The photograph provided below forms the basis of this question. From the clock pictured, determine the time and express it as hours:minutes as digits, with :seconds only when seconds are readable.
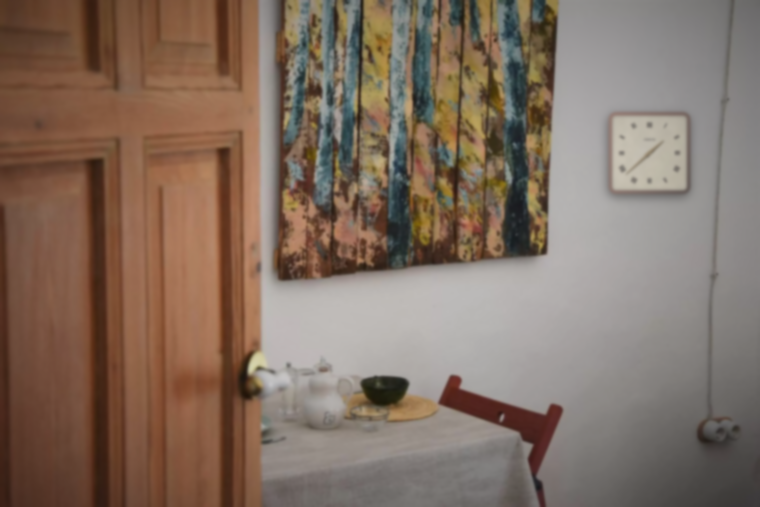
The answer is 1:38
